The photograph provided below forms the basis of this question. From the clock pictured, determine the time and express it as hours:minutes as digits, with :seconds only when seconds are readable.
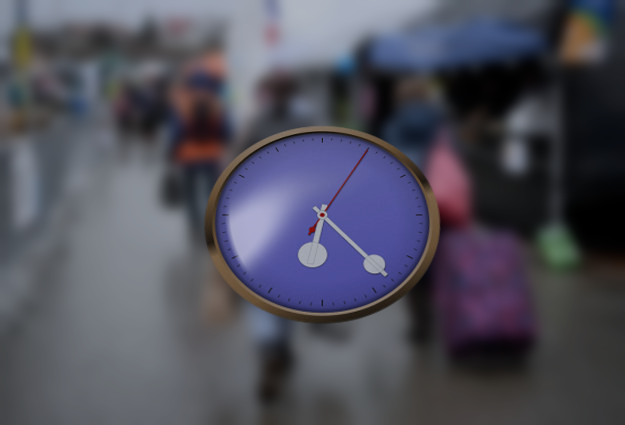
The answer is 6:23:05
